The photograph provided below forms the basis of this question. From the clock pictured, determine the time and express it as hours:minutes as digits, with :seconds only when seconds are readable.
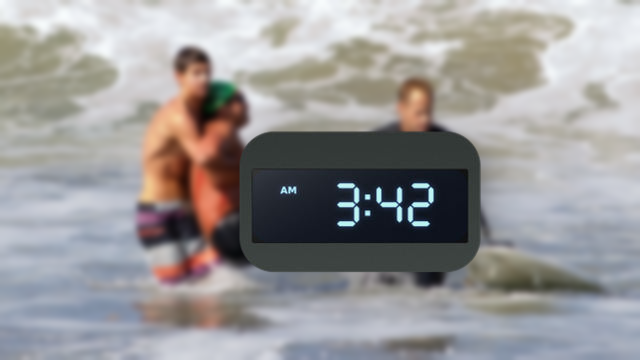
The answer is 3:42
